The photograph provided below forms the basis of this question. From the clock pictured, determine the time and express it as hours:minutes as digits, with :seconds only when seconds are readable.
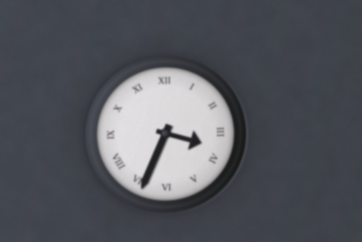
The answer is 3:34
